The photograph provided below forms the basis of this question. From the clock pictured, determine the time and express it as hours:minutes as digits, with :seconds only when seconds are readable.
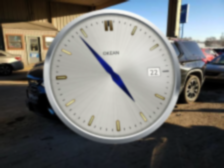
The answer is 4:54
